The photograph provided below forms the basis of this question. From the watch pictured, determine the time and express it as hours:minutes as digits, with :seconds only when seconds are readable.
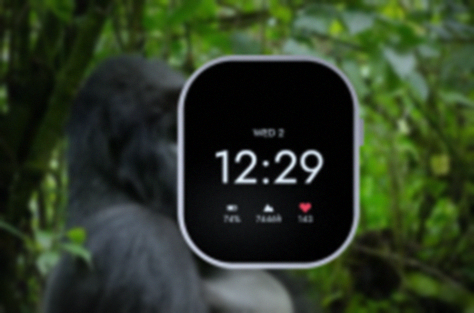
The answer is 12:29
